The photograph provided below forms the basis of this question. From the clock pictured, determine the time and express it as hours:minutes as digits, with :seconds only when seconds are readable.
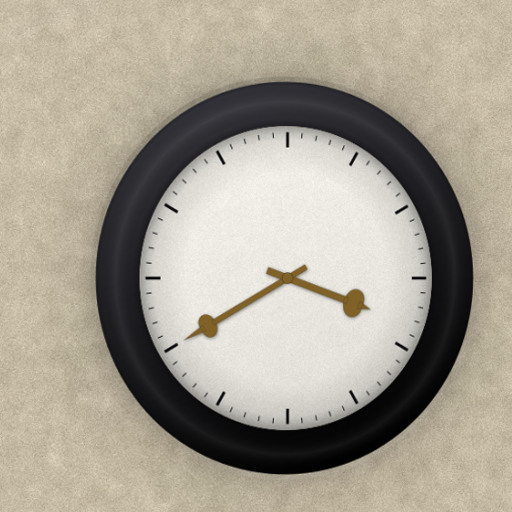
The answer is 3:40
